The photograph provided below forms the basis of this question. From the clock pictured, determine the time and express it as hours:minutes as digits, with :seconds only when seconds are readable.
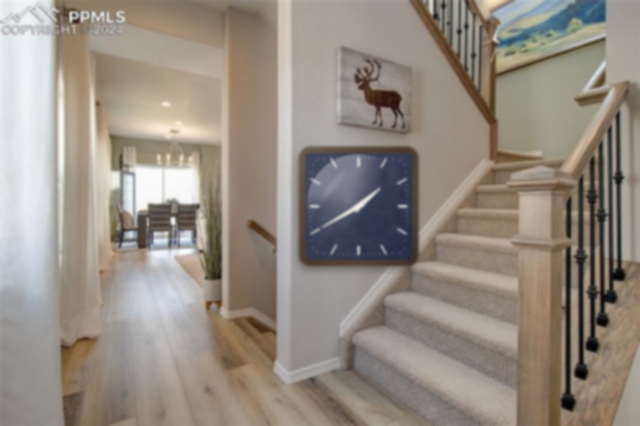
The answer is 1:40
